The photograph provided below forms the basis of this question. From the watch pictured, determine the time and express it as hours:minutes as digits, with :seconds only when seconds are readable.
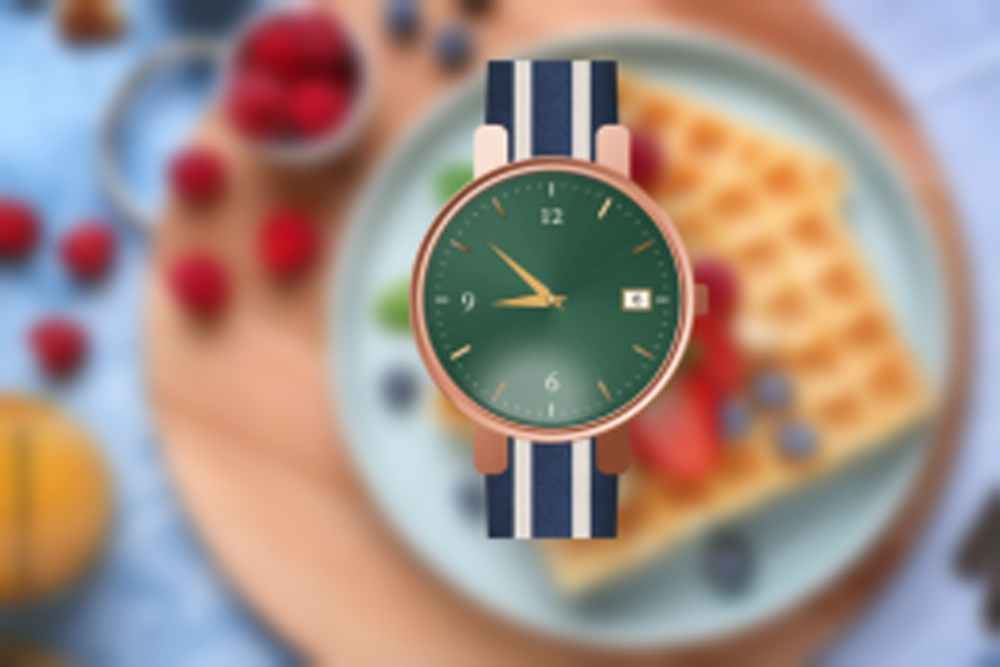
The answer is 8:52
